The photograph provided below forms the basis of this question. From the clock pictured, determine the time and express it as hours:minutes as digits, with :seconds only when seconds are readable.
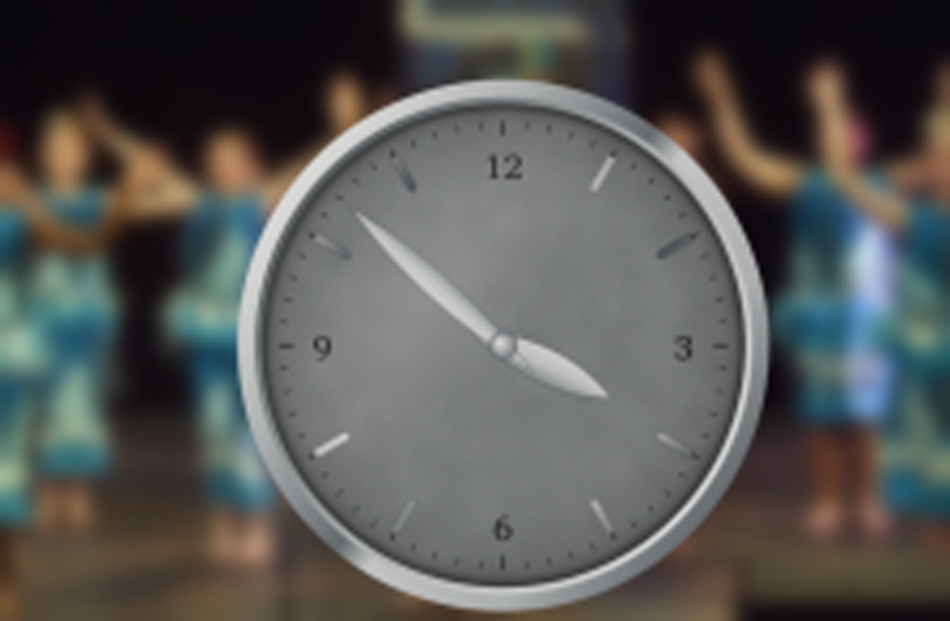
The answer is 3:52
